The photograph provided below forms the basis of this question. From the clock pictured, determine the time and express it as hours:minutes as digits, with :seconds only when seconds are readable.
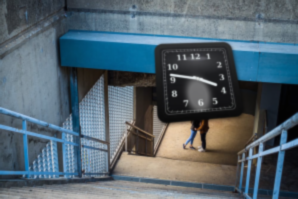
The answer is 3:47
